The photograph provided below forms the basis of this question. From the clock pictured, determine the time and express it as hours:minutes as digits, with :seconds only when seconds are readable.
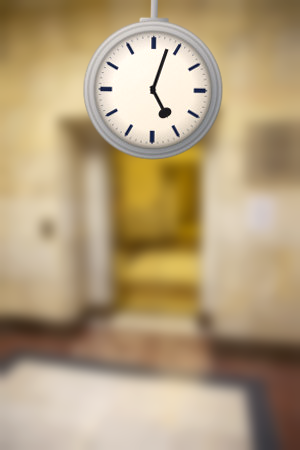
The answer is 5:03
